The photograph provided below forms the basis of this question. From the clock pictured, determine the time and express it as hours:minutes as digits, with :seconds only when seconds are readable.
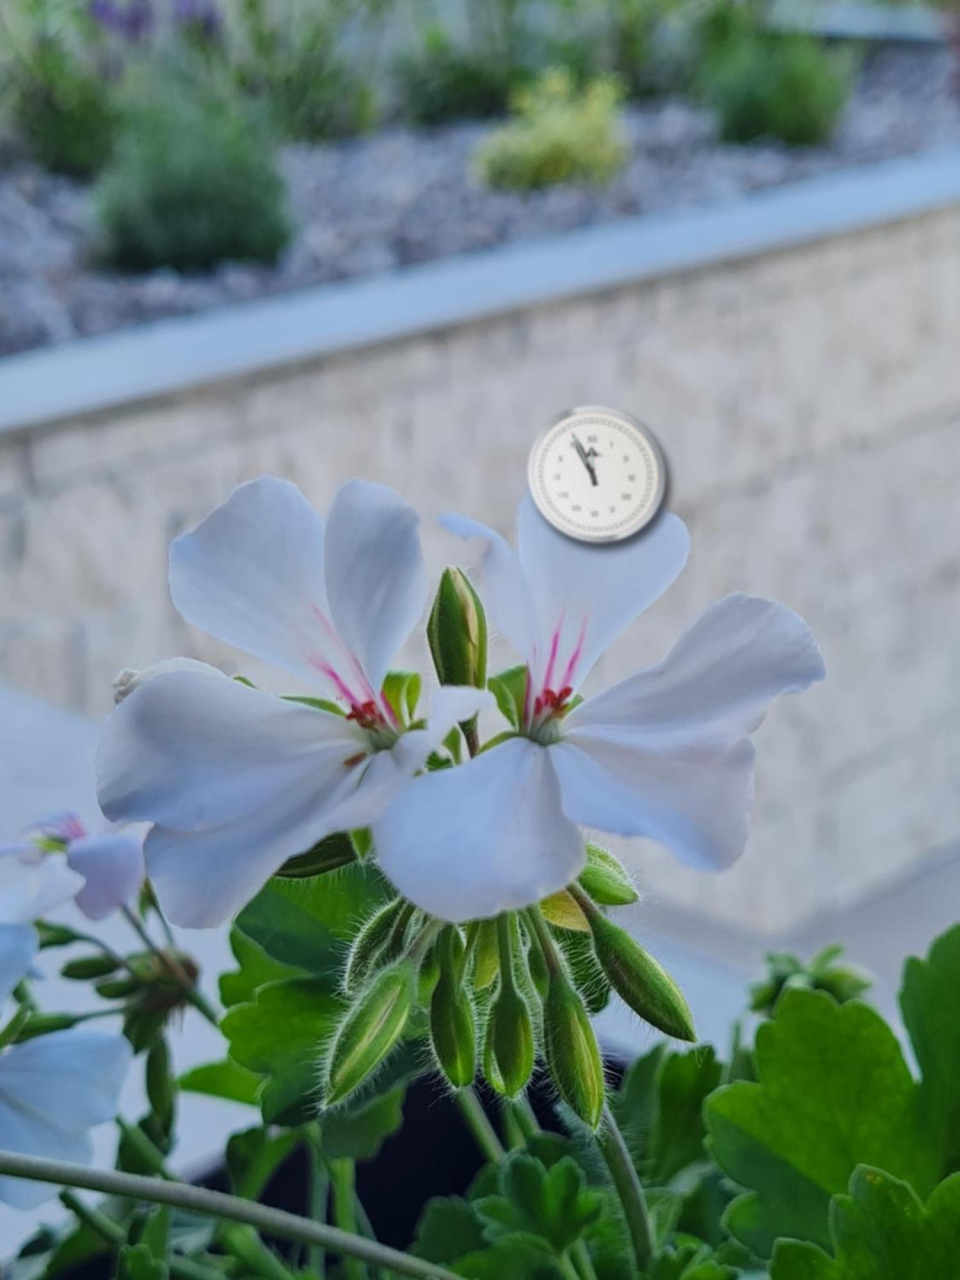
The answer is 11:56
